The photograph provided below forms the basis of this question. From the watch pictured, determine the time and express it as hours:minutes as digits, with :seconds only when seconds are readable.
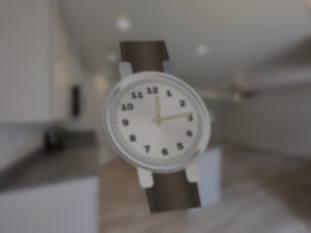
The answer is 12:14
